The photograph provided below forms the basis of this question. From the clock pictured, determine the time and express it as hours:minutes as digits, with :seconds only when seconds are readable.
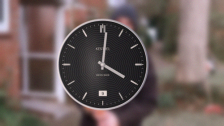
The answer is 4:01
